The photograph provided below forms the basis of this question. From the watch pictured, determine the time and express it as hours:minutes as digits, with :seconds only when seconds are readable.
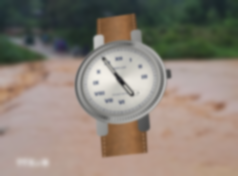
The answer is 4:55
